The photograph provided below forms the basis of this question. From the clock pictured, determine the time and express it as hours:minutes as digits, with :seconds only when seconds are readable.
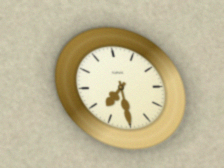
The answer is 7:30
